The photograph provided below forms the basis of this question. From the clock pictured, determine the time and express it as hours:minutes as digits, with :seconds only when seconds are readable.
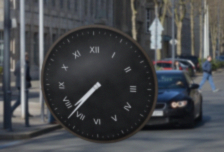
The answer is 7:37
